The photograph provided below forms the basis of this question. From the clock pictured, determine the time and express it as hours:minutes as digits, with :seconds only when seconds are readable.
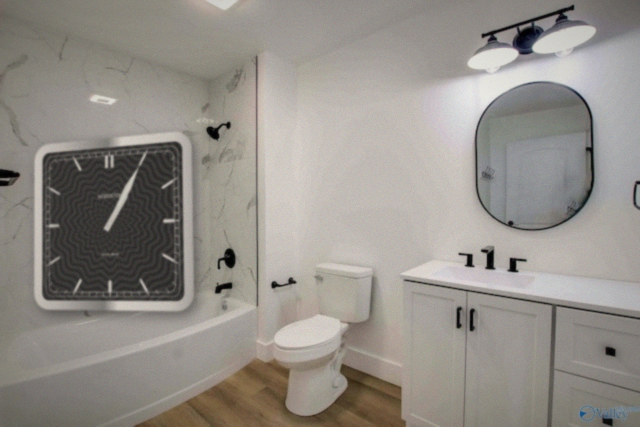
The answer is 1:05
